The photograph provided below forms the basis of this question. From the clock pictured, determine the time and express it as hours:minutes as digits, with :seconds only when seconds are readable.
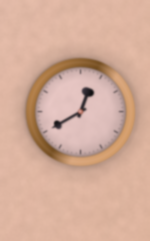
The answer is 12:40
